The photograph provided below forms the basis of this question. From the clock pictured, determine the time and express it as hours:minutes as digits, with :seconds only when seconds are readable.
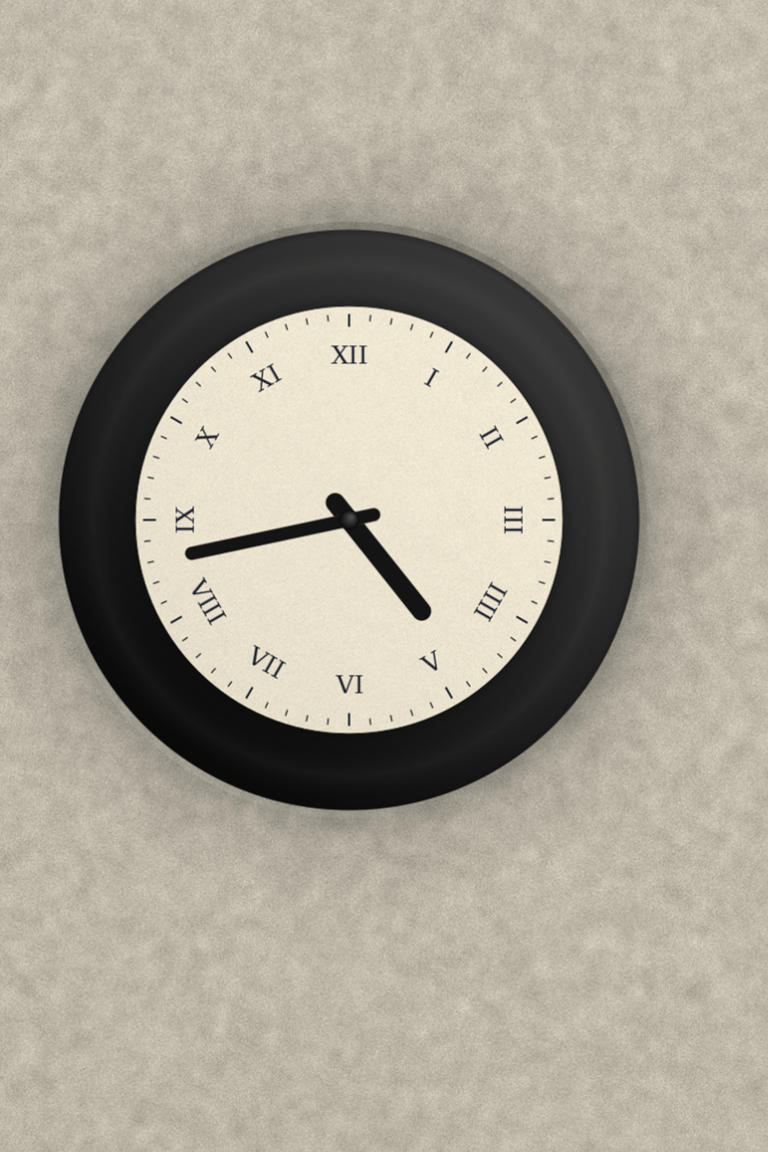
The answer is 4:43
